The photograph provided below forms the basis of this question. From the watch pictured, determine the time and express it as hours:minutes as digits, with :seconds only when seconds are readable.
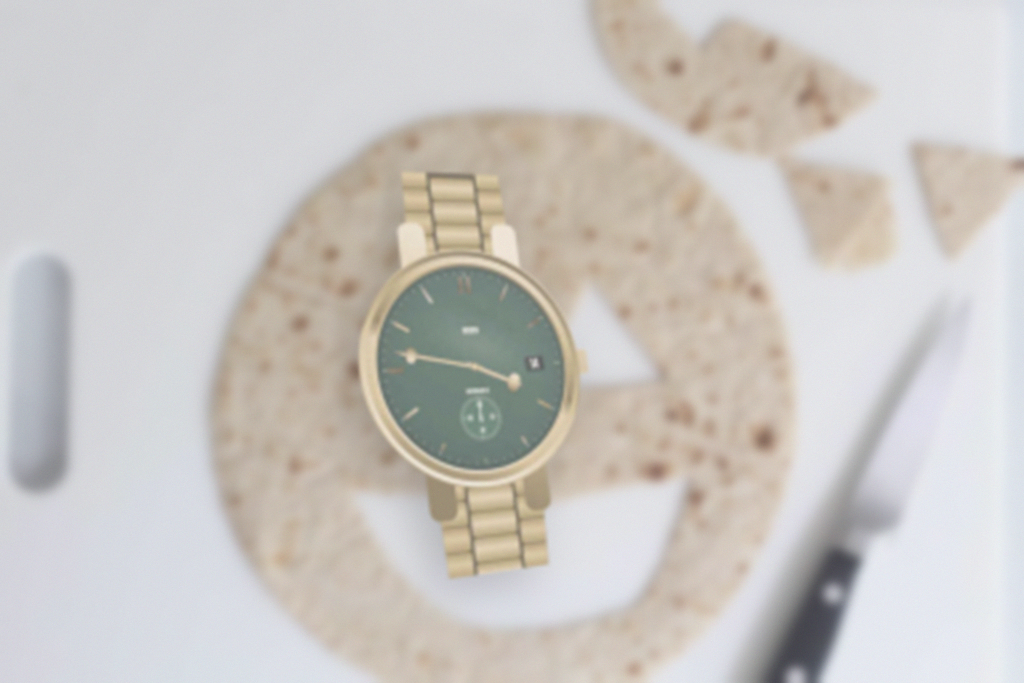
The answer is 3:47
